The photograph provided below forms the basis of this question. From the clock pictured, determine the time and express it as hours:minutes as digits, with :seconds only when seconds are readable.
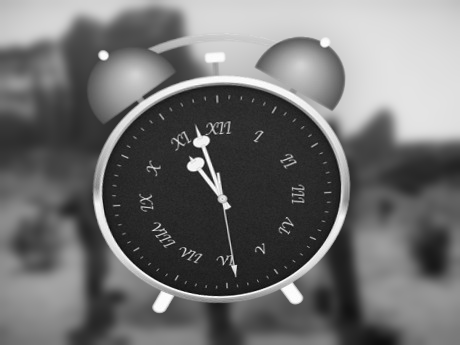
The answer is 10:57:29
